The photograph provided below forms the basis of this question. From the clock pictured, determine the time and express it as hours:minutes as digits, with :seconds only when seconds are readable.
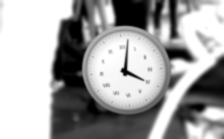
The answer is 4:02
